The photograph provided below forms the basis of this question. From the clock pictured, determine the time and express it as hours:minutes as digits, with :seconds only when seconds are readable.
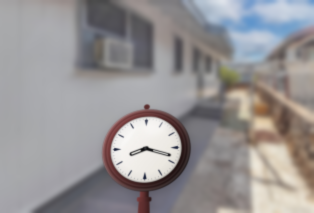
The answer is 8:18
